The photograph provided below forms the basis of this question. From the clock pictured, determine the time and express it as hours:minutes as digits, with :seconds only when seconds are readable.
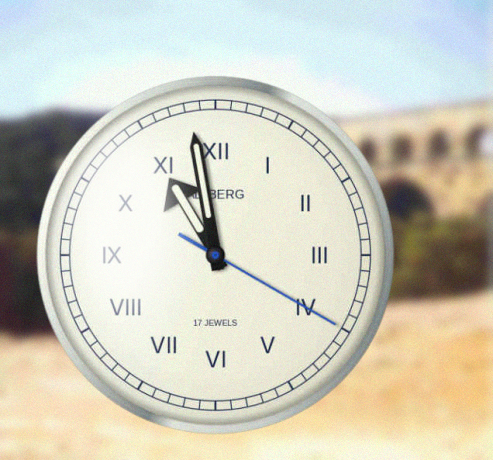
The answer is 10:58:20
